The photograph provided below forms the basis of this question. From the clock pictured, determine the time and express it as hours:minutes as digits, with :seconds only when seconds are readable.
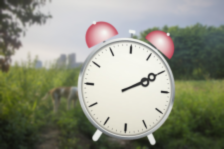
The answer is 2:10
